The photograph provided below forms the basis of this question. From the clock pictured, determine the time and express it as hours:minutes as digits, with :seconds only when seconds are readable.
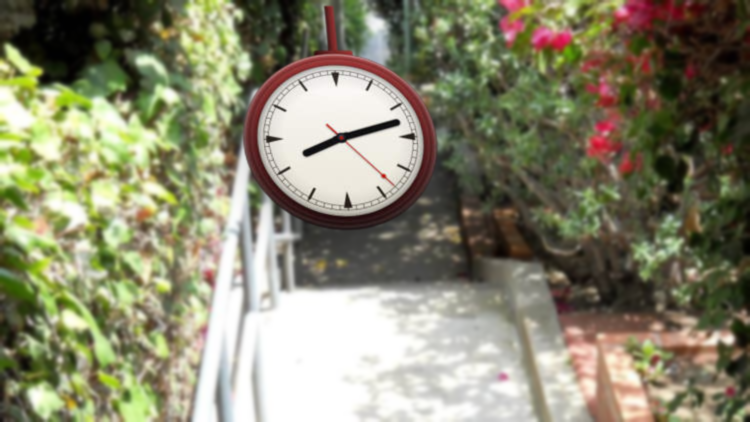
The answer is 8:12:23
